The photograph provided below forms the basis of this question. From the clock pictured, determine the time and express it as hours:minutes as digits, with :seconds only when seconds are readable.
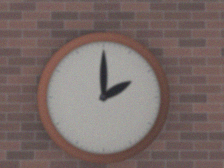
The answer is 2:00
